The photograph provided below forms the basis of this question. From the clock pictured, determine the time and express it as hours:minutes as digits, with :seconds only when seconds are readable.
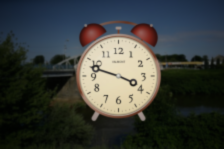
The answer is 3:48
